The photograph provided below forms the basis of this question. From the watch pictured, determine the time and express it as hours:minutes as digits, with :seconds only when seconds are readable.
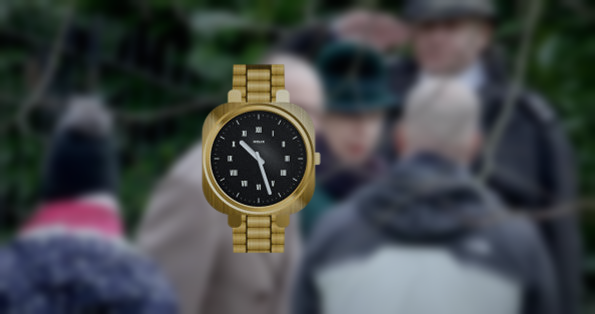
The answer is 10:27
